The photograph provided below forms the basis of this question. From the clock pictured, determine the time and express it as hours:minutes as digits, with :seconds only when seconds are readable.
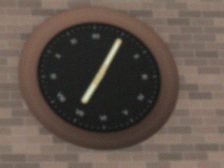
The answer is 7:05
